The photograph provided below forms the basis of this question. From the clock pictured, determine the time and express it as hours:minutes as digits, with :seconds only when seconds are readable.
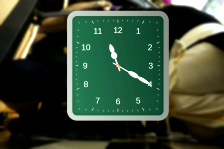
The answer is 11:20
